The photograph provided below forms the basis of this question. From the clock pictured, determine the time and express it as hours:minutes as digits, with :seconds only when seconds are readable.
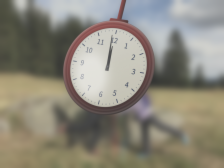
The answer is 11:59
